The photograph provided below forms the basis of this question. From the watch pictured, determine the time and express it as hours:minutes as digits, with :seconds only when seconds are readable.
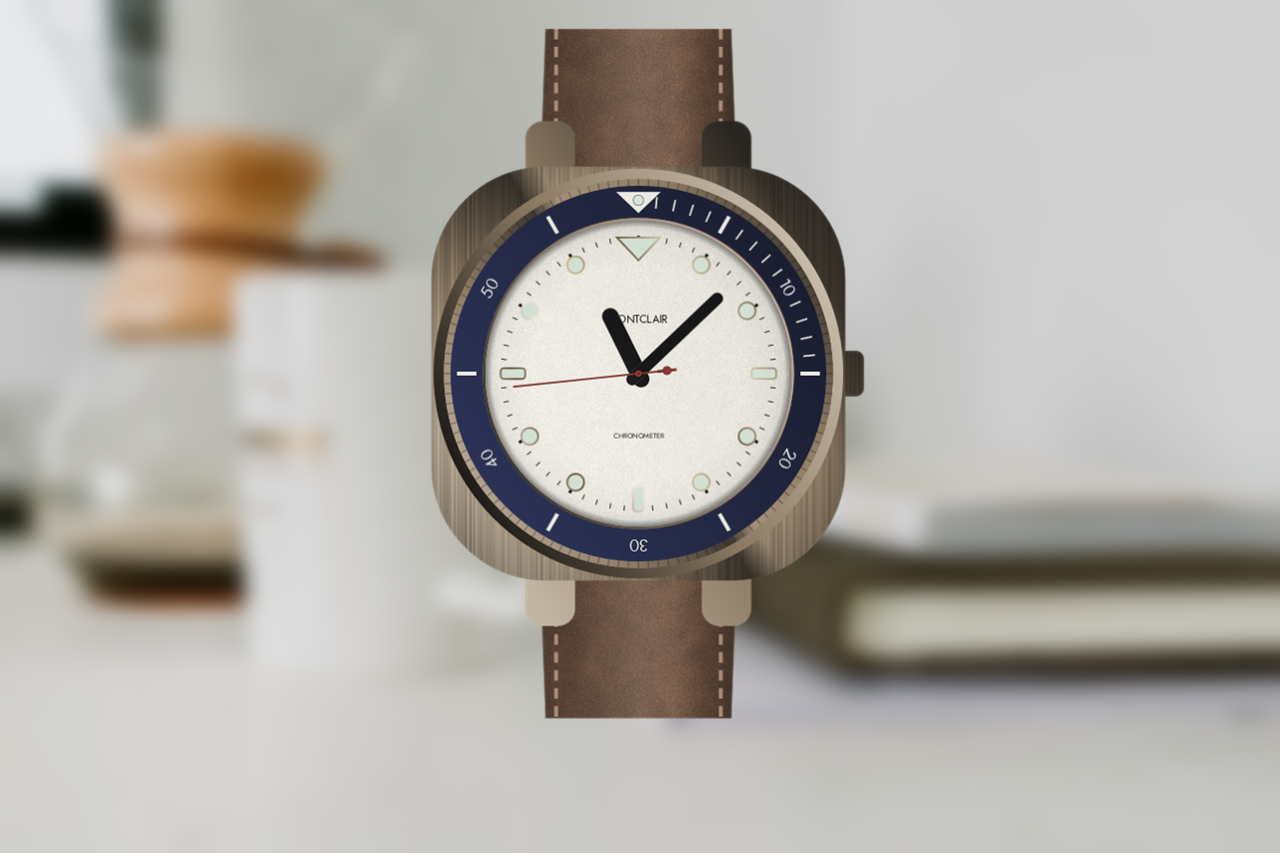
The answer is 11:07:44
